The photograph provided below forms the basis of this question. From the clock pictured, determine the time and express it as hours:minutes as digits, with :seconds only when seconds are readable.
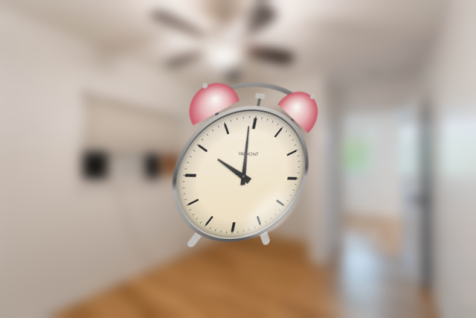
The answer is 9:59
